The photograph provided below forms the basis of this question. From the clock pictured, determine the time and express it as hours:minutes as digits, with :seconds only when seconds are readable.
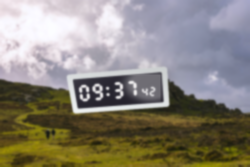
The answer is 9:37
